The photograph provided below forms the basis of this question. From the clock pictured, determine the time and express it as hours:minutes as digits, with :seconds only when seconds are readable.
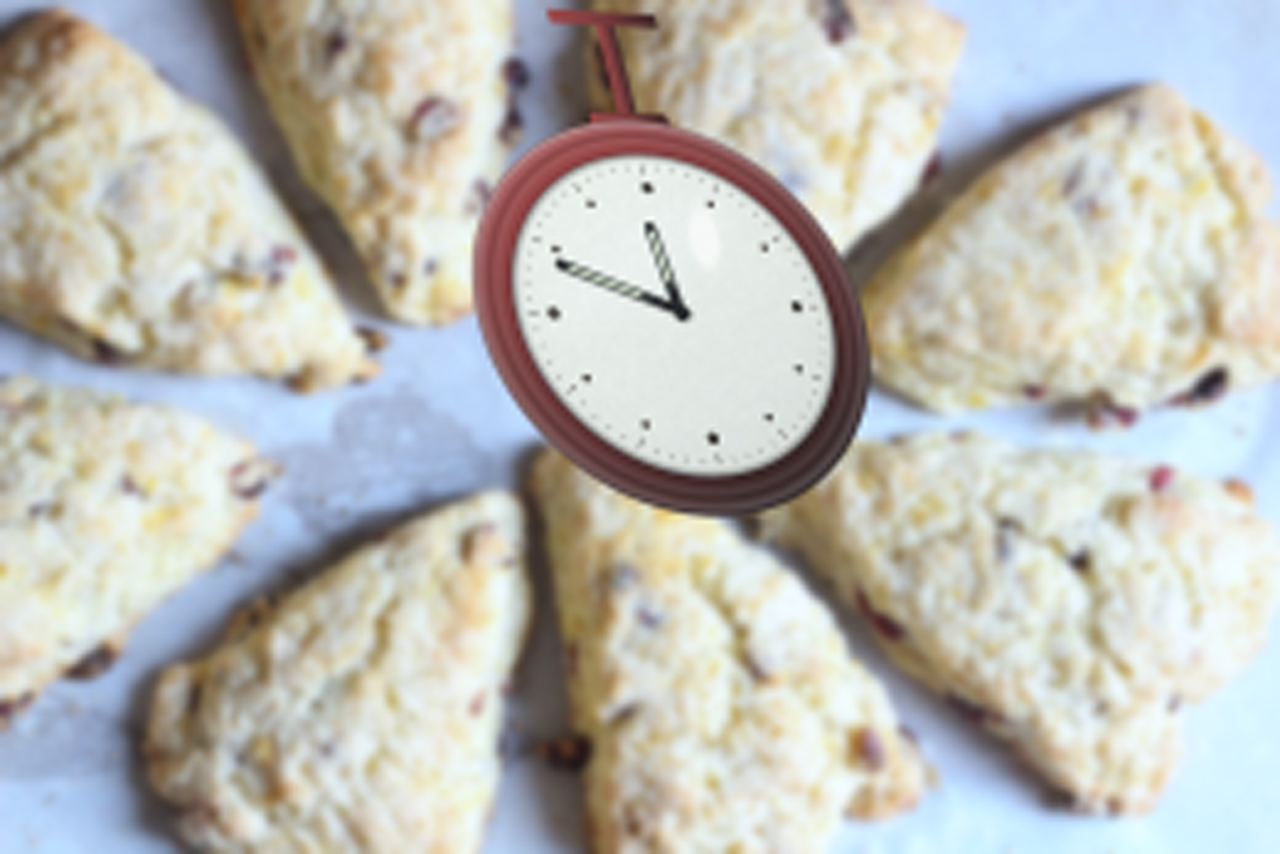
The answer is 11:49
